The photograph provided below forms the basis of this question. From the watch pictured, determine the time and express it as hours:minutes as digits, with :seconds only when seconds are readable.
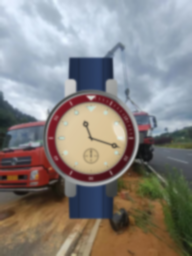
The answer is 11:18
